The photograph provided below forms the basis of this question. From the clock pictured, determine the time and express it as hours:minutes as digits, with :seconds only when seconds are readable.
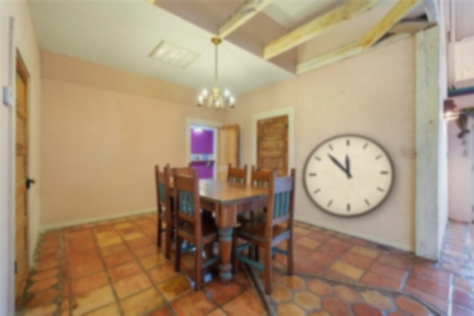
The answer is 11:53
